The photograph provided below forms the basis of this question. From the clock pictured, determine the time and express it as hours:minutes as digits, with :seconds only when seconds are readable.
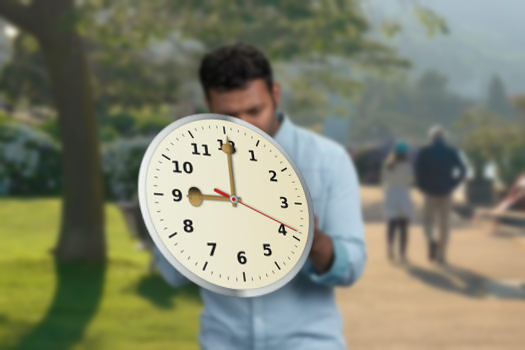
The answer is 9:00:19
